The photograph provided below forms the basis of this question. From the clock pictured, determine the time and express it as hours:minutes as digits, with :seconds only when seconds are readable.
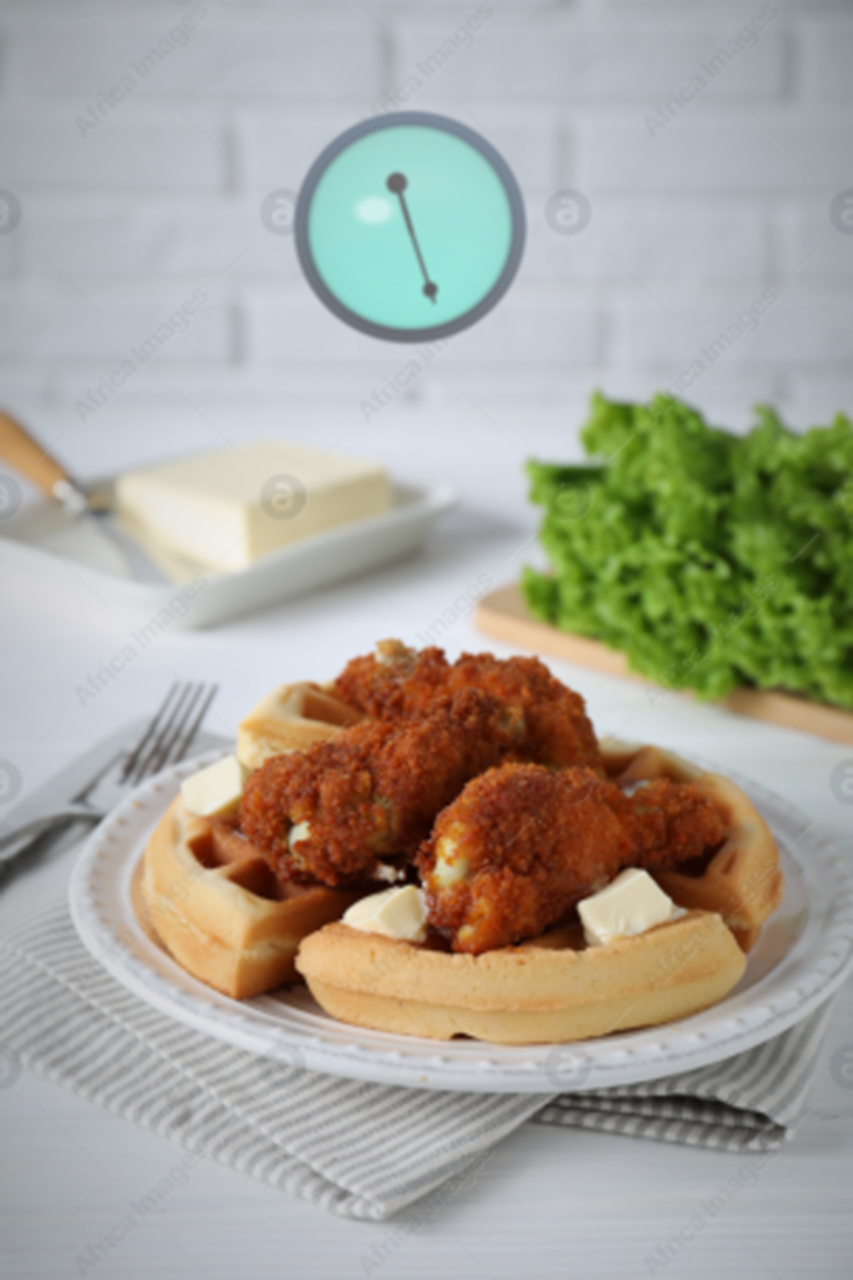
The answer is 11:27
